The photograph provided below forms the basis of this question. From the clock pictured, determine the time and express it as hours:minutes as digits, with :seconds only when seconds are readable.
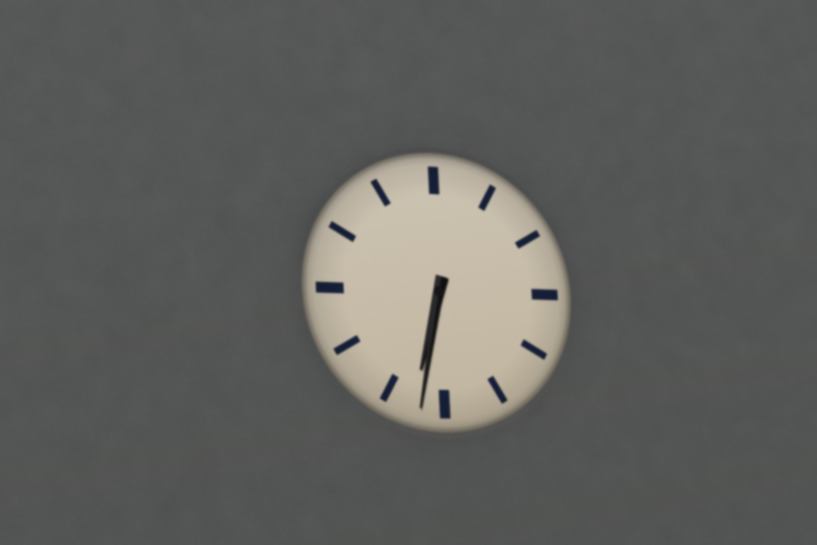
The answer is 6:32
